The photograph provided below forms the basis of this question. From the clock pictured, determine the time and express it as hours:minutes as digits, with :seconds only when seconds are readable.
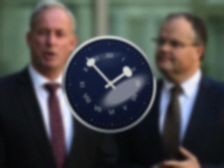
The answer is 1:53
